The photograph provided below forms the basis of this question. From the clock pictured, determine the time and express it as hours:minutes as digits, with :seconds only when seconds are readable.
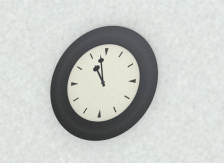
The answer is 10:58
